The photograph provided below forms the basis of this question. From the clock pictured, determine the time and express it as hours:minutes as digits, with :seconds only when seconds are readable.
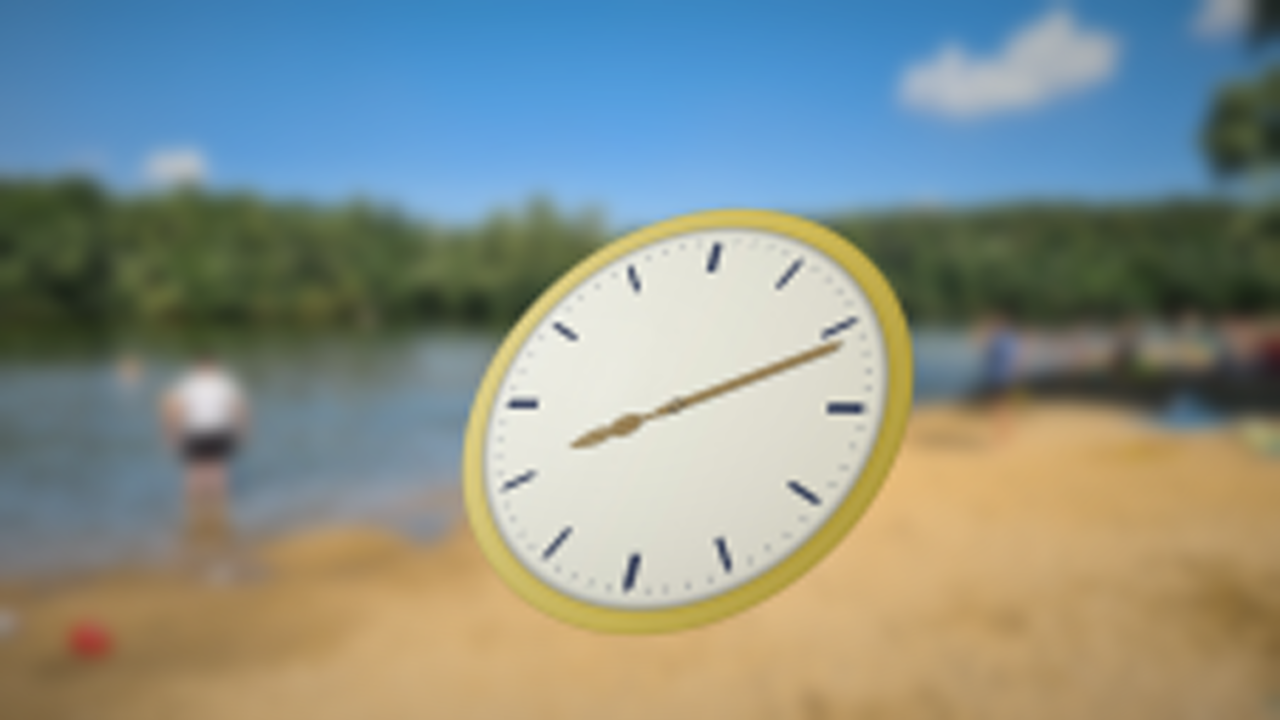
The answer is 8:11
